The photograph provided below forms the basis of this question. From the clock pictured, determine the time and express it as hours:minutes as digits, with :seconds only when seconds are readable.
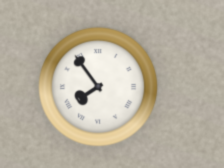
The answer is 7:54
